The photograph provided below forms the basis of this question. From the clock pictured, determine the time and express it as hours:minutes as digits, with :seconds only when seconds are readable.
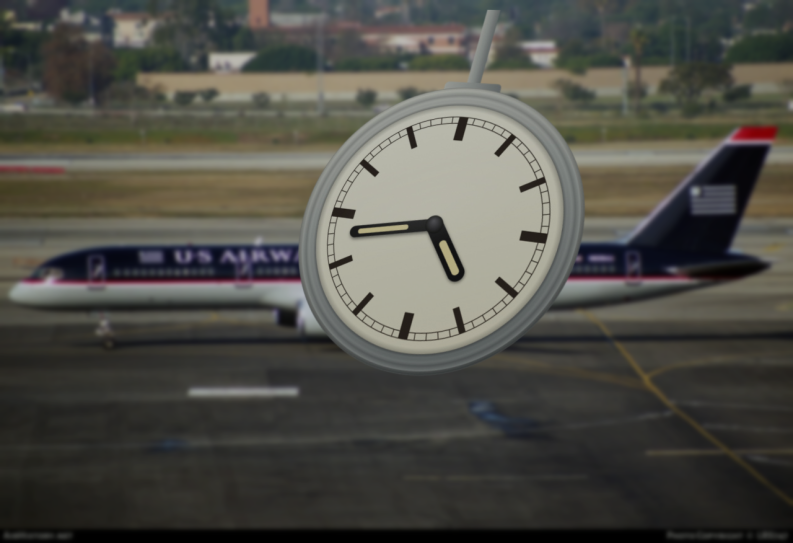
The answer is 4:43
